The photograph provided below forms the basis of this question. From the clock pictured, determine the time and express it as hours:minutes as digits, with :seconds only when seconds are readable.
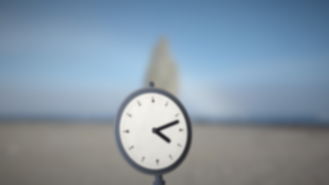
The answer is 4:12
